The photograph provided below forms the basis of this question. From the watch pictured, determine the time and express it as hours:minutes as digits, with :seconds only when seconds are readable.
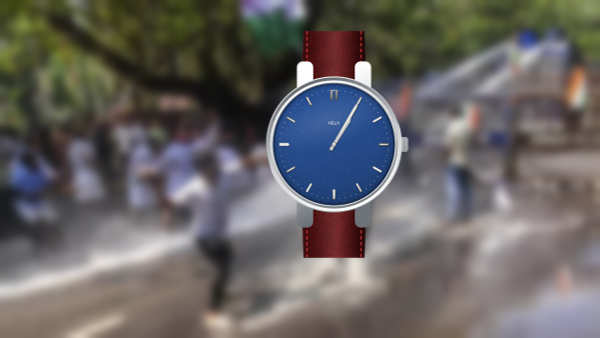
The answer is 1:05
